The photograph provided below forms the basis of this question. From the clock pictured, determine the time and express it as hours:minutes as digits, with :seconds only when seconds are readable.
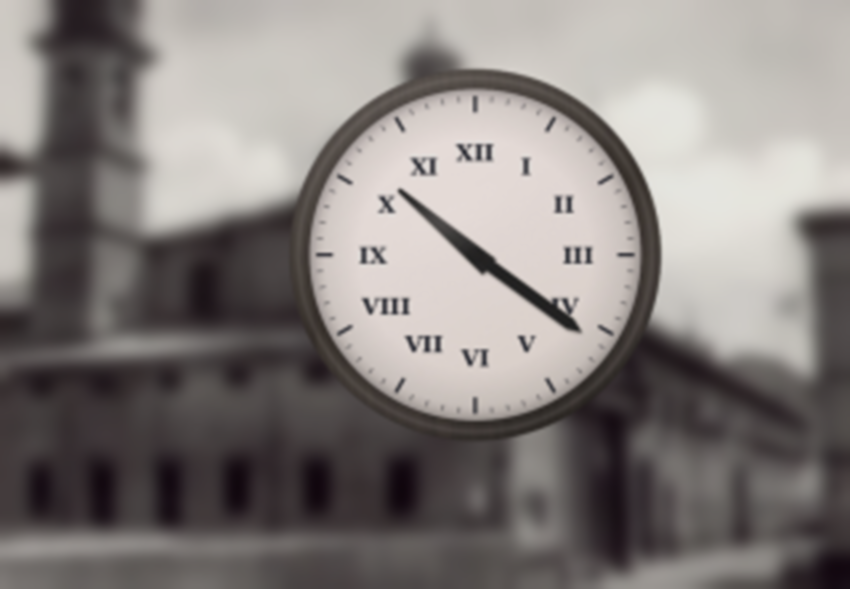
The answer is 10:21
